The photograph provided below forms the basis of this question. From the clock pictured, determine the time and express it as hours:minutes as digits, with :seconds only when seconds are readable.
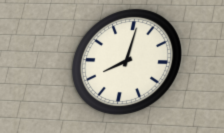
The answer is 8:01
